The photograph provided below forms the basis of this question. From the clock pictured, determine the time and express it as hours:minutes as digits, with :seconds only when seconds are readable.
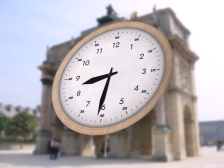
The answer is 8:31
